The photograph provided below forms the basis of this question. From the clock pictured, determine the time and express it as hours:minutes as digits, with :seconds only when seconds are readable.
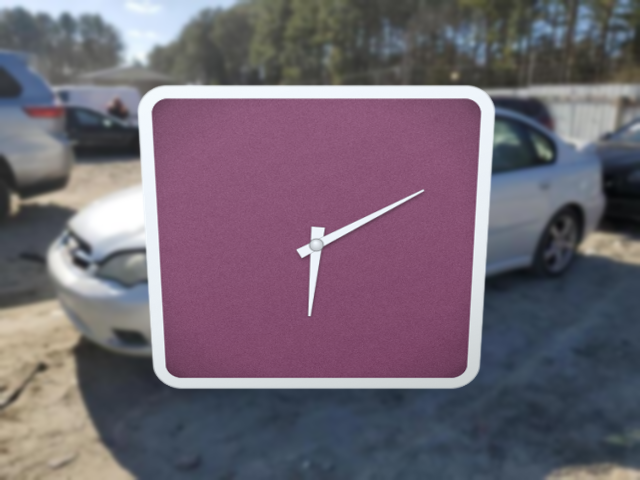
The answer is 6:10
